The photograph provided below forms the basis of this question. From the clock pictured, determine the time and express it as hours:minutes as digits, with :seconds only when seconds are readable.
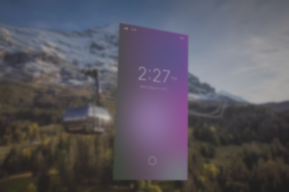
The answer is 2:27
